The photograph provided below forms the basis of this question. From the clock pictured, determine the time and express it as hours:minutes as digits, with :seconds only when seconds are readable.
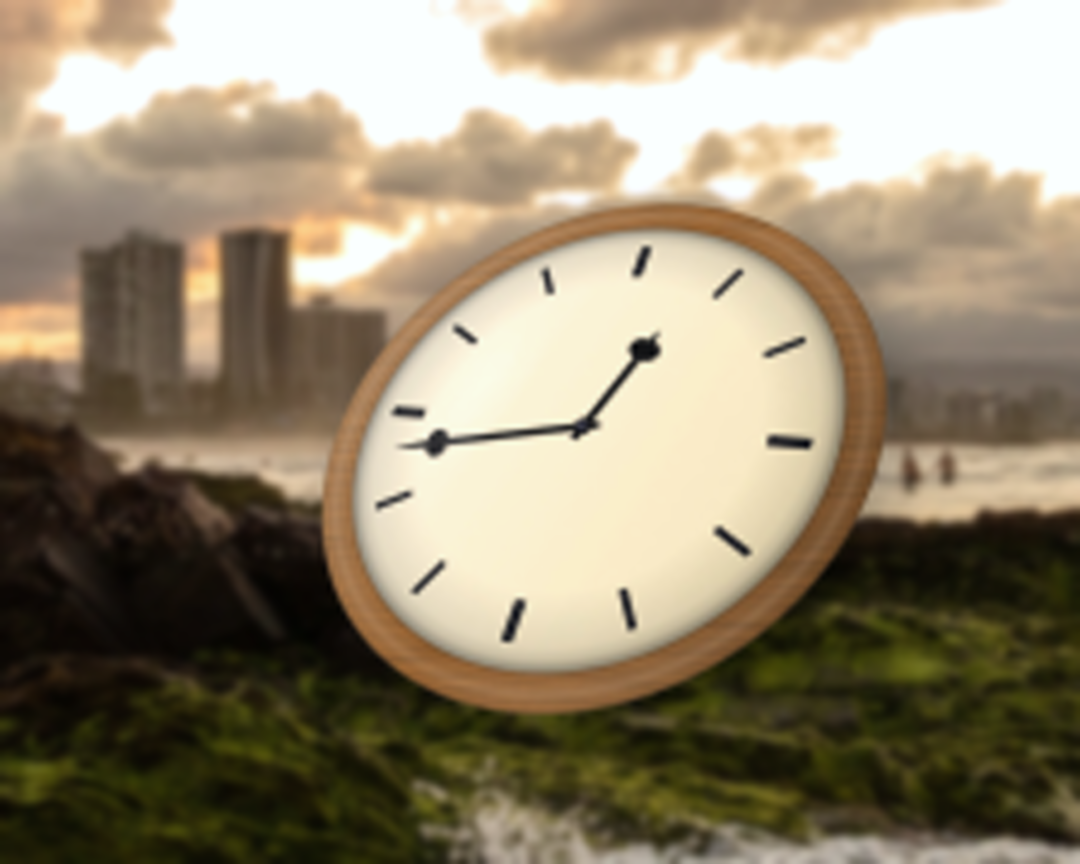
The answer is 12:43
